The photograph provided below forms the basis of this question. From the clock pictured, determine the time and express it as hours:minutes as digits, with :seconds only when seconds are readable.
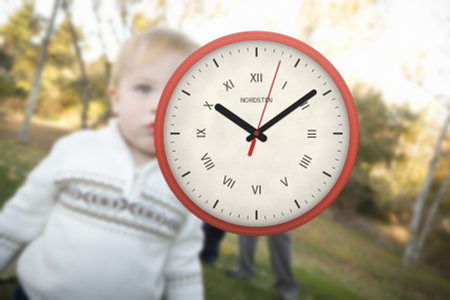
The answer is 10:09:03
